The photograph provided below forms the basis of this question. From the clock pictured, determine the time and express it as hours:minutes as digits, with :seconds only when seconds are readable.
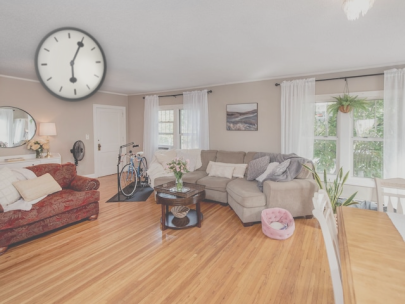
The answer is 6:05
